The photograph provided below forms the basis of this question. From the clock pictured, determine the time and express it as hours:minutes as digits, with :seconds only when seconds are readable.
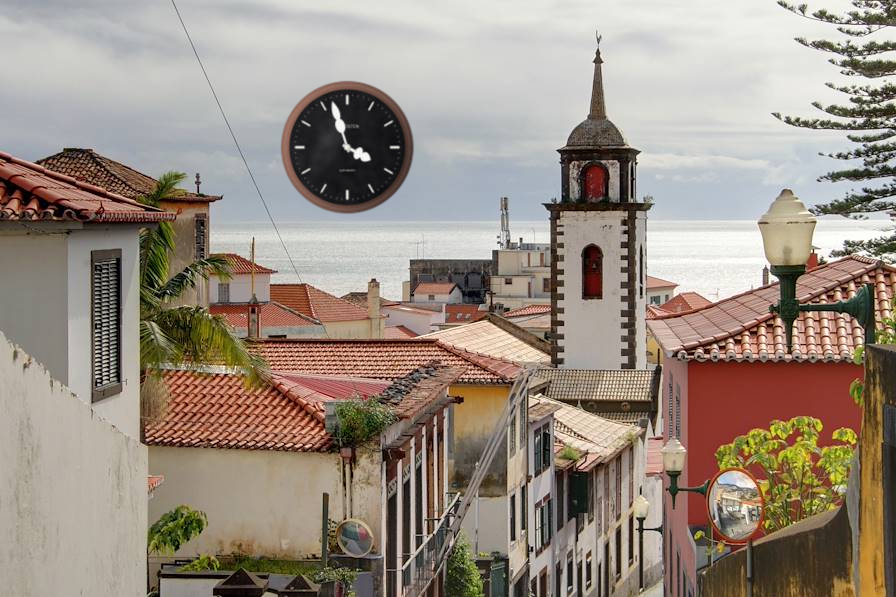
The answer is 3:57
